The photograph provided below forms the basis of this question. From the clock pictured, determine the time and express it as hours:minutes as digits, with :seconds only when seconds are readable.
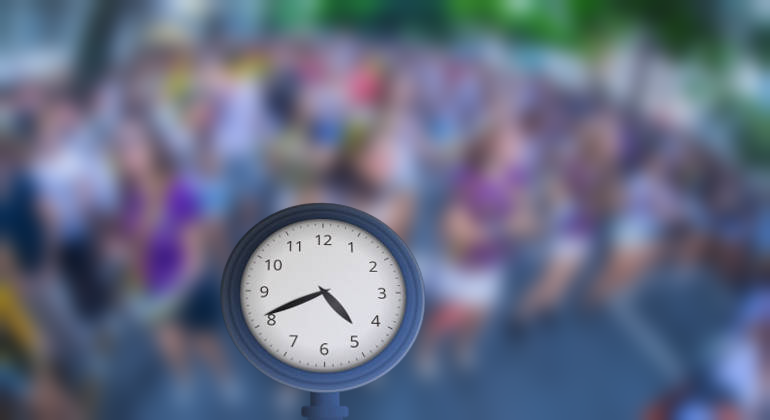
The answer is 4:41
